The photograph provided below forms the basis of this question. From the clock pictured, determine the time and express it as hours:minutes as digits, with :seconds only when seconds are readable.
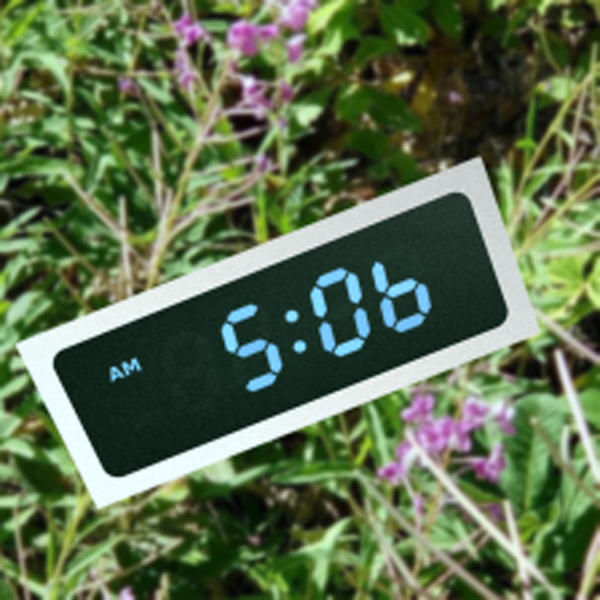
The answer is 5:06
